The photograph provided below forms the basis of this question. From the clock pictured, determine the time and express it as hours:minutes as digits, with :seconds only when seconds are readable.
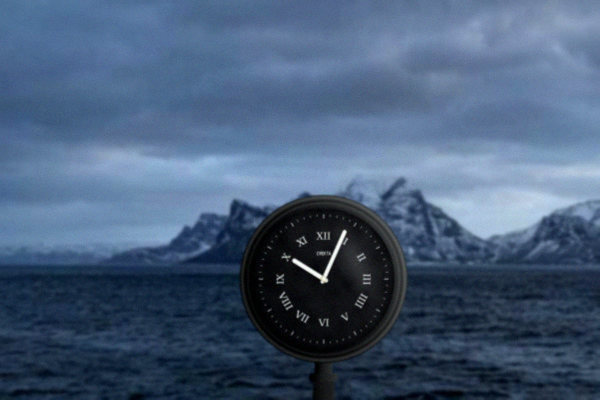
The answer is 10:04
